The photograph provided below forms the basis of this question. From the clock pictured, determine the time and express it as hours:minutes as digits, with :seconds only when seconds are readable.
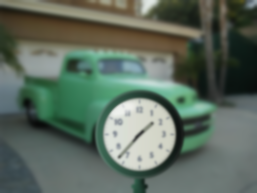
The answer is 1:37
